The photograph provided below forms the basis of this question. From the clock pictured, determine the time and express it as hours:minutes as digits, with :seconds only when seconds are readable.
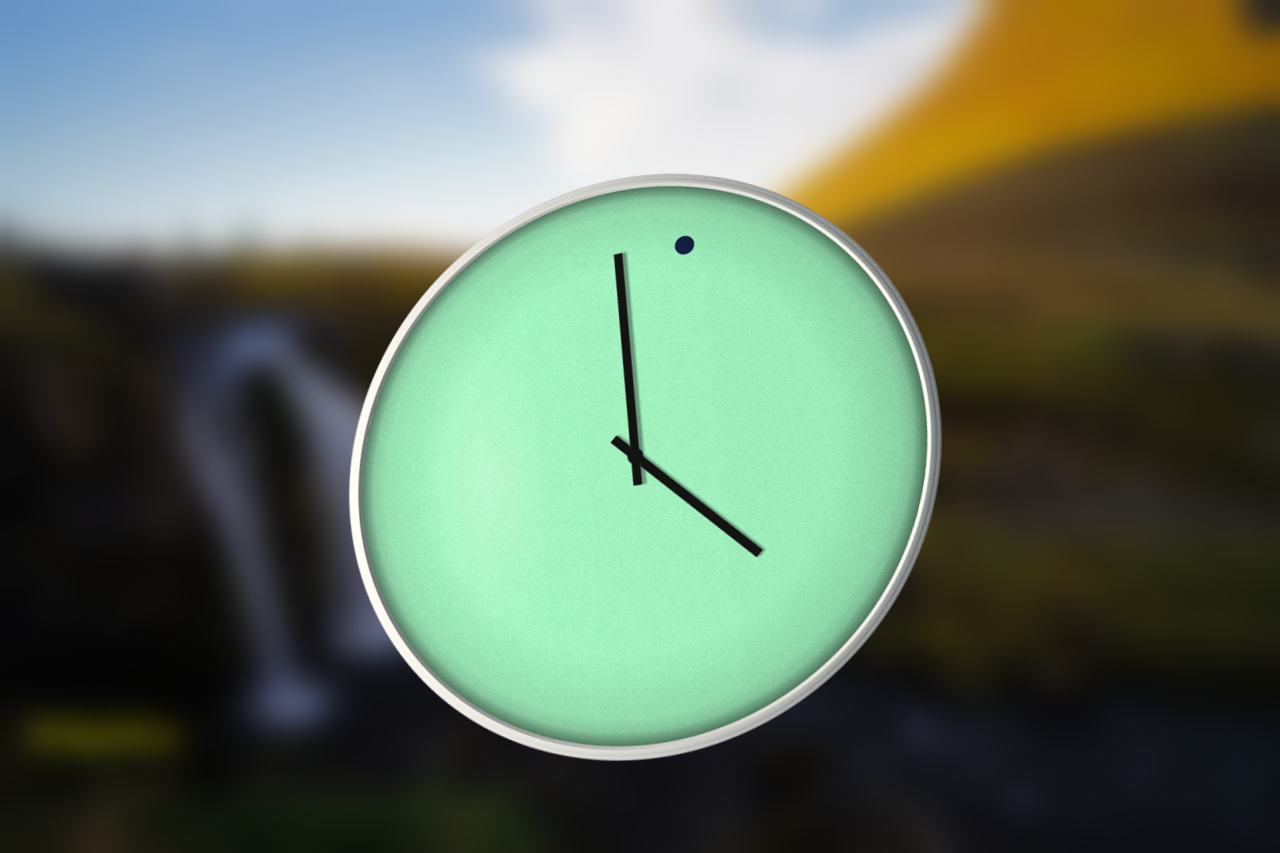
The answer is 3:57
